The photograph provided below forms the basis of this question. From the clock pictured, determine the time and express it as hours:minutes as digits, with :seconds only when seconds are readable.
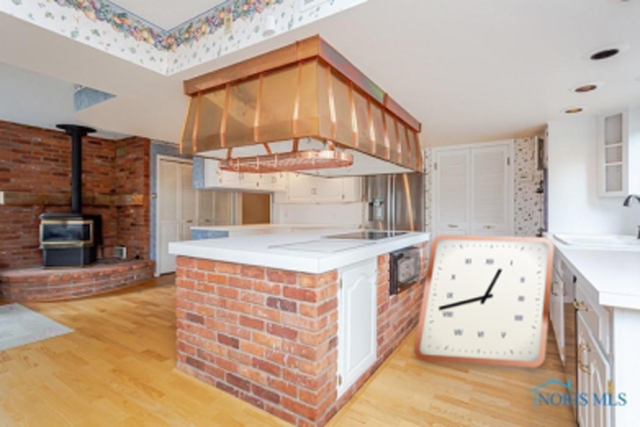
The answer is 12:42
